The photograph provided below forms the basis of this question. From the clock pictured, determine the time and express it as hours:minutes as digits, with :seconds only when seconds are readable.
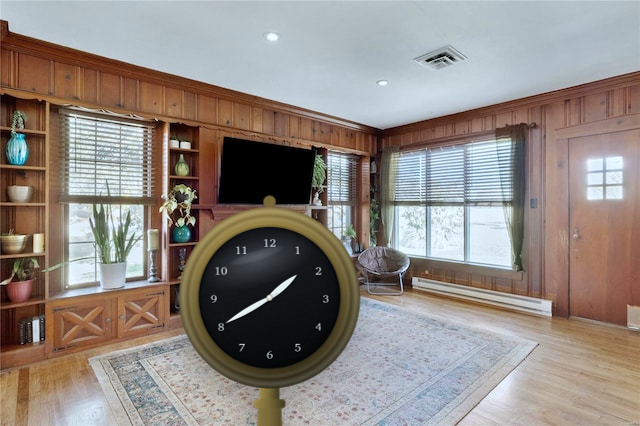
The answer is 1:40
